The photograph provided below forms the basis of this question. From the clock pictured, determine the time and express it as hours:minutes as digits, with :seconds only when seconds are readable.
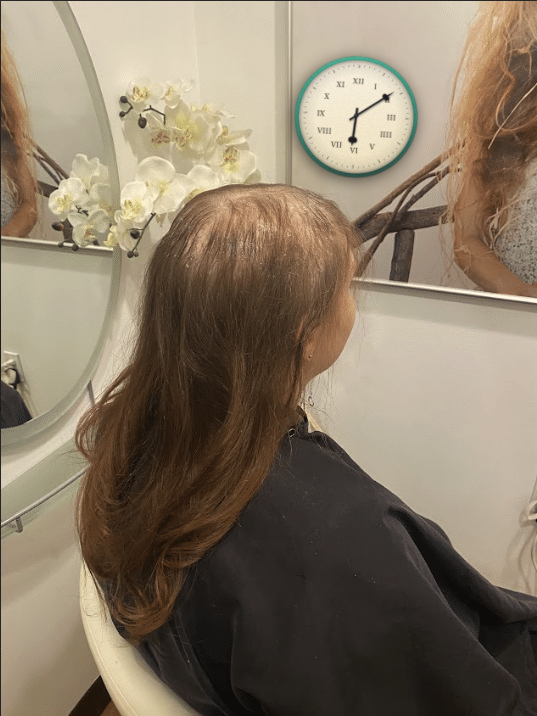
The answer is 6:09
